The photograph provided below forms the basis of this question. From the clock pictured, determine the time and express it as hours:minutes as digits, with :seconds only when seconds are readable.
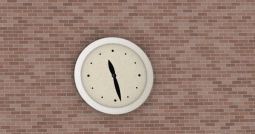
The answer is 11:28
